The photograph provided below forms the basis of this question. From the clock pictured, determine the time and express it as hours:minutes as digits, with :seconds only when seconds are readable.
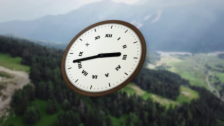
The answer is 2:42
